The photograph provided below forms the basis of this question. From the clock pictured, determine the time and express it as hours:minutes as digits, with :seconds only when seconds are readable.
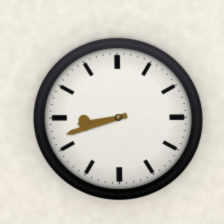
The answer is 8:42
